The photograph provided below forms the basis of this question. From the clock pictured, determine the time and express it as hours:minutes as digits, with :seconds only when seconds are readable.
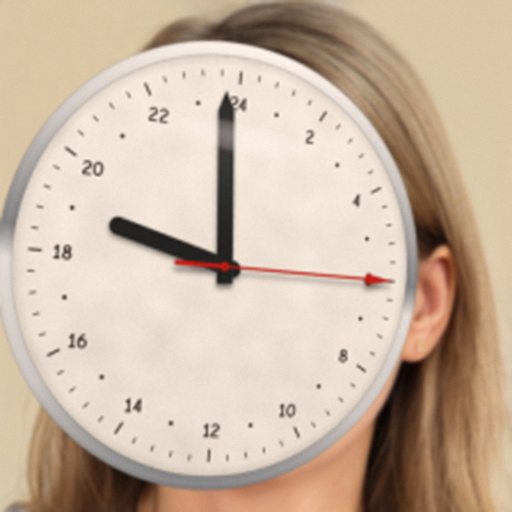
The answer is 18:59:15
